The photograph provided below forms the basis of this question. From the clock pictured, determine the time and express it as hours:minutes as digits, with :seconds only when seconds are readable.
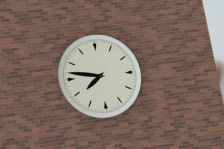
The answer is 7:47
